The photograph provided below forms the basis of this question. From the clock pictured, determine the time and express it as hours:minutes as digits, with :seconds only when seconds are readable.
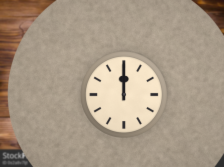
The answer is 12:00
